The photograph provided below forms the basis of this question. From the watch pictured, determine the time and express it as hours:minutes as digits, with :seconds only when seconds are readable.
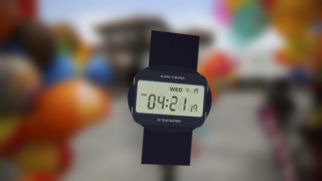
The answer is 4:21:19
